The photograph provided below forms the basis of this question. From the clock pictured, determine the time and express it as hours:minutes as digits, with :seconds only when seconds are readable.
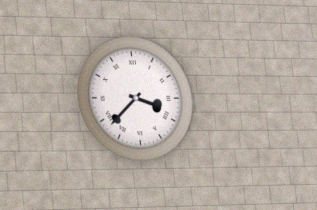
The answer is 3:38
